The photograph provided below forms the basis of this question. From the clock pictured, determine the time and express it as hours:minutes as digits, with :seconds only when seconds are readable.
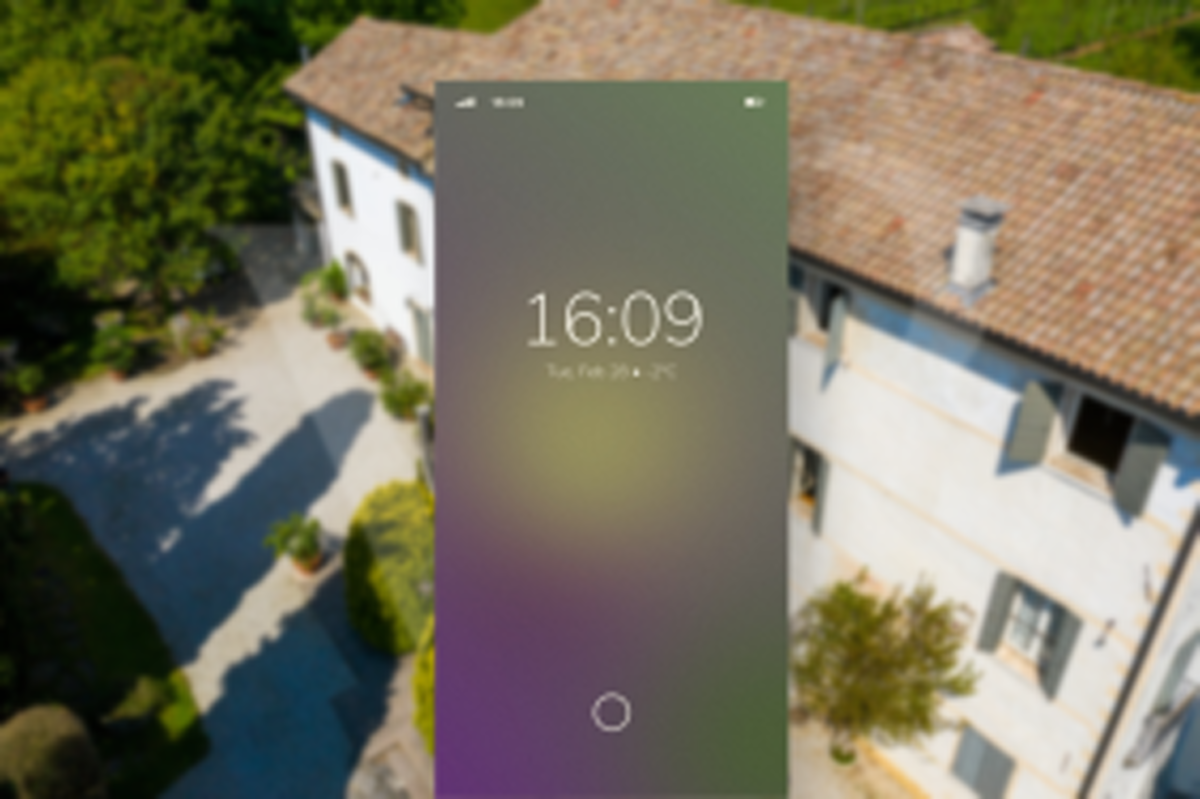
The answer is 16:09
